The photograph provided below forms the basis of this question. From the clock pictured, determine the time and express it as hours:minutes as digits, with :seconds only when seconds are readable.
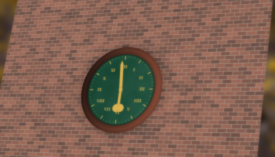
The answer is 5:59
